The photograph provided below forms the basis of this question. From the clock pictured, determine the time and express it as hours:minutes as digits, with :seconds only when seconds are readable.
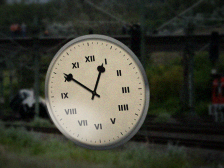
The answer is 12:51
